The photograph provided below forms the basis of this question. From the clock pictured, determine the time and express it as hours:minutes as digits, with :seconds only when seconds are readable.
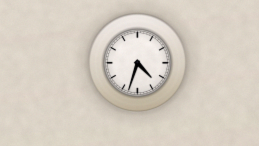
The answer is 4:33
